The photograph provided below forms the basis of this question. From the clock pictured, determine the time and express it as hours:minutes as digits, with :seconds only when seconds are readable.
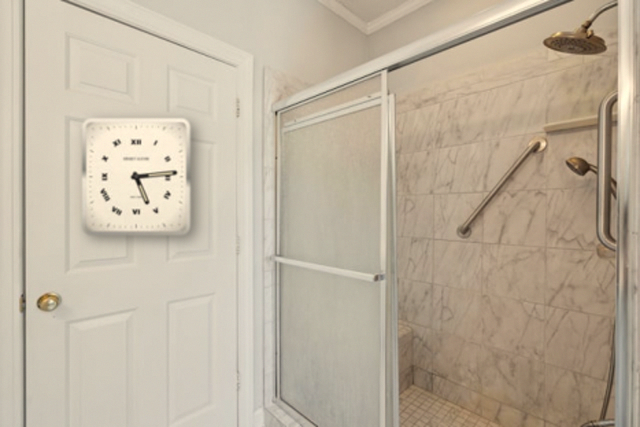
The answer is 5:14
